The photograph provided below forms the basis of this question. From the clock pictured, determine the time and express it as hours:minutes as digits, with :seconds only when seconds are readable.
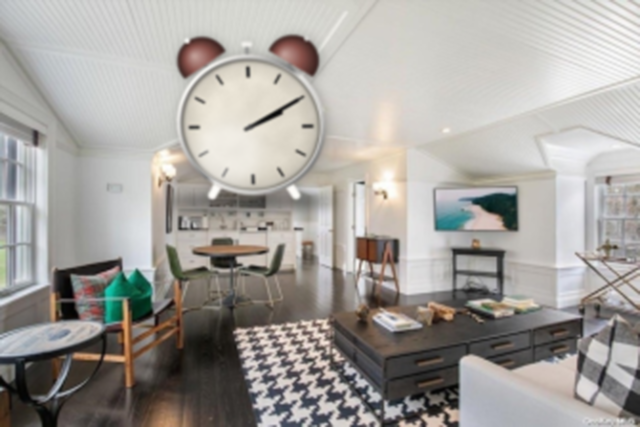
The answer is 2:10
